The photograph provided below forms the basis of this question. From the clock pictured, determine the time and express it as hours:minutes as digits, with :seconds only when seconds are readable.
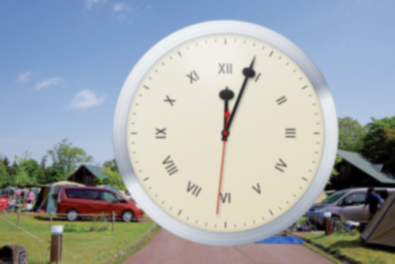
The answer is 12:03:31
